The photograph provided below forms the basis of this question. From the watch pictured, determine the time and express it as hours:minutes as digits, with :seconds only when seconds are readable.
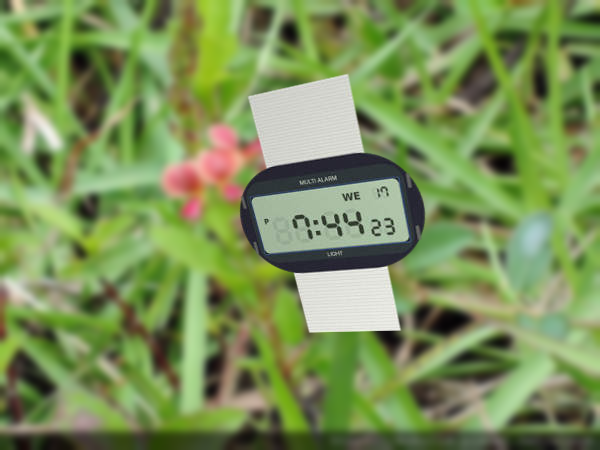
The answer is 7:44:23
